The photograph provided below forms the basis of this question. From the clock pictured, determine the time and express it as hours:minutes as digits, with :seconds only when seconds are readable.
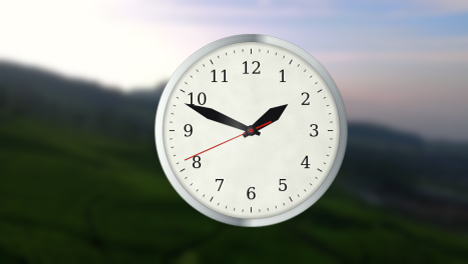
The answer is 1:48:41
